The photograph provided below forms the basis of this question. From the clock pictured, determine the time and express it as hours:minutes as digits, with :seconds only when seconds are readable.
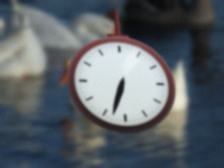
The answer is 6:33
